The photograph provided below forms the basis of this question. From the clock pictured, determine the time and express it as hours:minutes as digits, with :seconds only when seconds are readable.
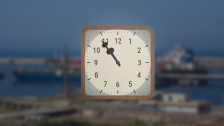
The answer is 10:54
